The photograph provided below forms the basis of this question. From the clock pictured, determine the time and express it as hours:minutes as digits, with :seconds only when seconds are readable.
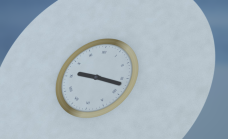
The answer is 9:17
